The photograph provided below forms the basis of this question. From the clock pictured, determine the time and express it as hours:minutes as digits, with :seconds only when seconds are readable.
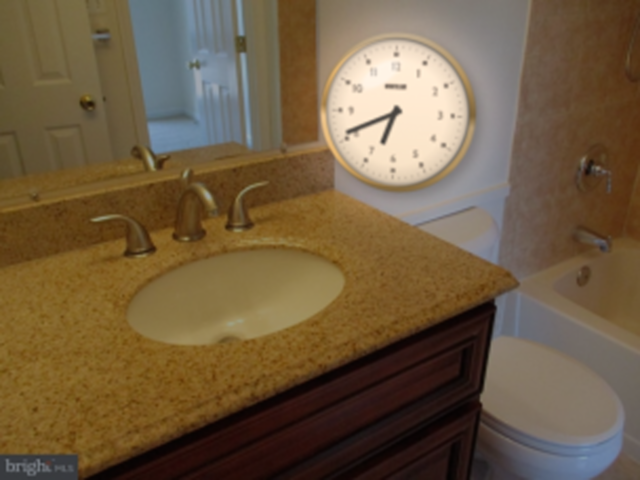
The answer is 6:41
